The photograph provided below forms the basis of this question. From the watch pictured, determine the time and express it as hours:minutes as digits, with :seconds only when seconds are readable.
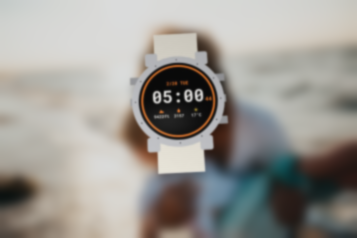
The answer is 5:00
